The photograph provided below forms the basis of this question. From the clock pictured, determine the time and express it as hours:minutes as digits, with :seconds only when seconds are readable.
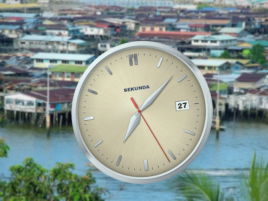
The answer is 7:08:26
